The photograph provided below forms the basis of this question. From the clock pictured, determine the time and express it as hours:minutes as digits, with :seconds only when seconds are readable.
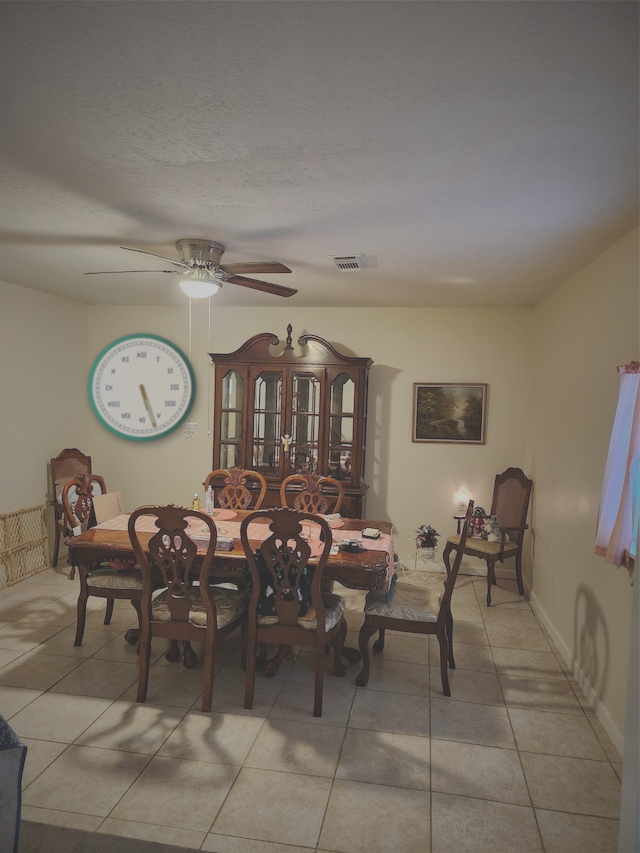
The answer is 5:27
